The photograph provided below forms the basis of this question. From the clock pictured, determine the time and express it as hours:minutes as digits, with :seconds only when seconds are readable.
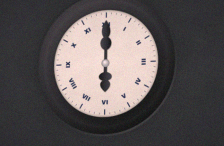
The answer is 6:00
